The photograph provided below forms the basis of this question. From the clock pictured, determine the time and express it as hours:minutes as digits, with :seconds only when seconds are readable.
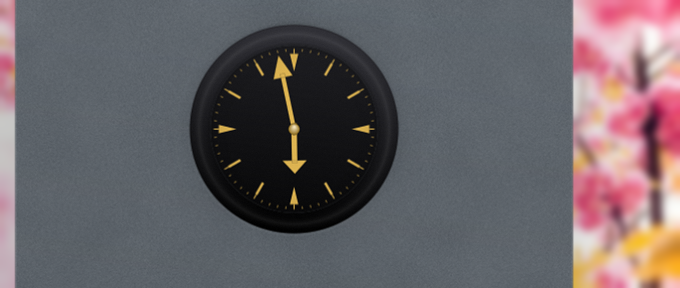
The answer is 5:58
